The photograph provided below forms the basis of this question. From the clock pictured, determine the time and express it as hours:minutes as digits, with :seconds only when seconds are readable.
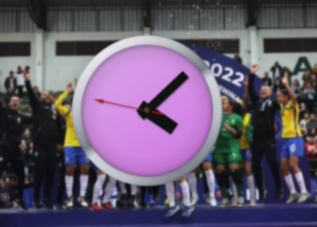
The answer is 4:07:47
